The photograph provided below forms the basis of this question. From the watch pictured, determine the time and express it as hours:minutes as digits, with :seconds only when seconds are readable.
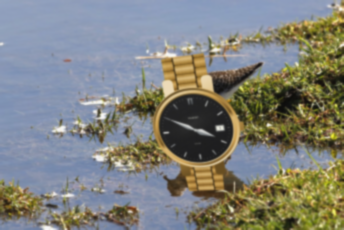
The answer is 3:50
